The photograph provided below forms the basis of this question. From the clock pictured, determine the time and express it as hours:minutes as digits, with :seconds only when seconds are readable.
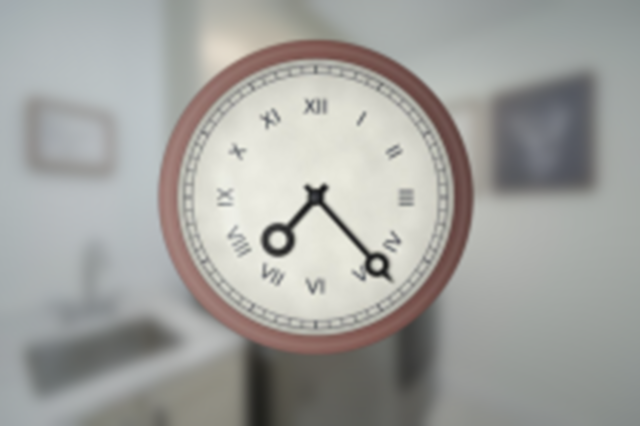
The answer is 7:23
